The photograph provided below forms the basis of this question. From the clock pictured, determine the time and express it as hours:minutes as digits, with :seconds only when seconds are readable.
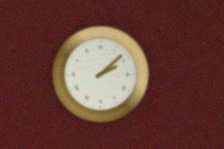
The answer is 2:08
